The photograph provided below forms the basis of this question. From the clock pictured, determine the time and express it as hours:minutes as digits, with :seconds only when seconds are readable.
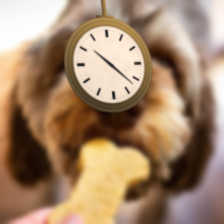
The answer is 10:22
